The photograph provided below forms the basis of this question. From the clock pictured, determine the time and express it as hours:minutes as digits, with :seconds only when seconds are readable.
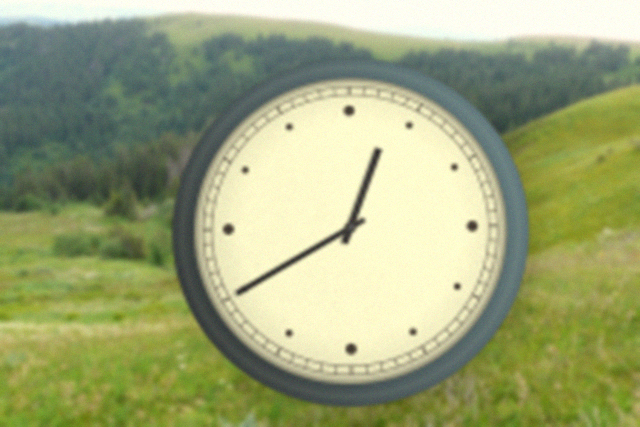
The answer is 12:40
